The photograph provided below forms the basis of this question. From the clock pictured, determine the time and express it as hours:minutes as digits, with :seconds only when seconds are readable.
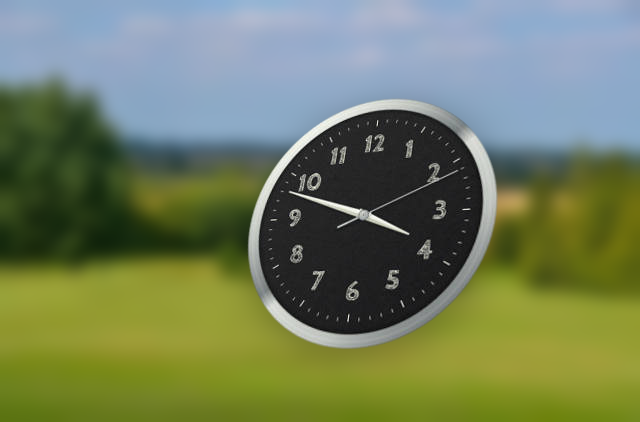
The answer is 3:48:11
